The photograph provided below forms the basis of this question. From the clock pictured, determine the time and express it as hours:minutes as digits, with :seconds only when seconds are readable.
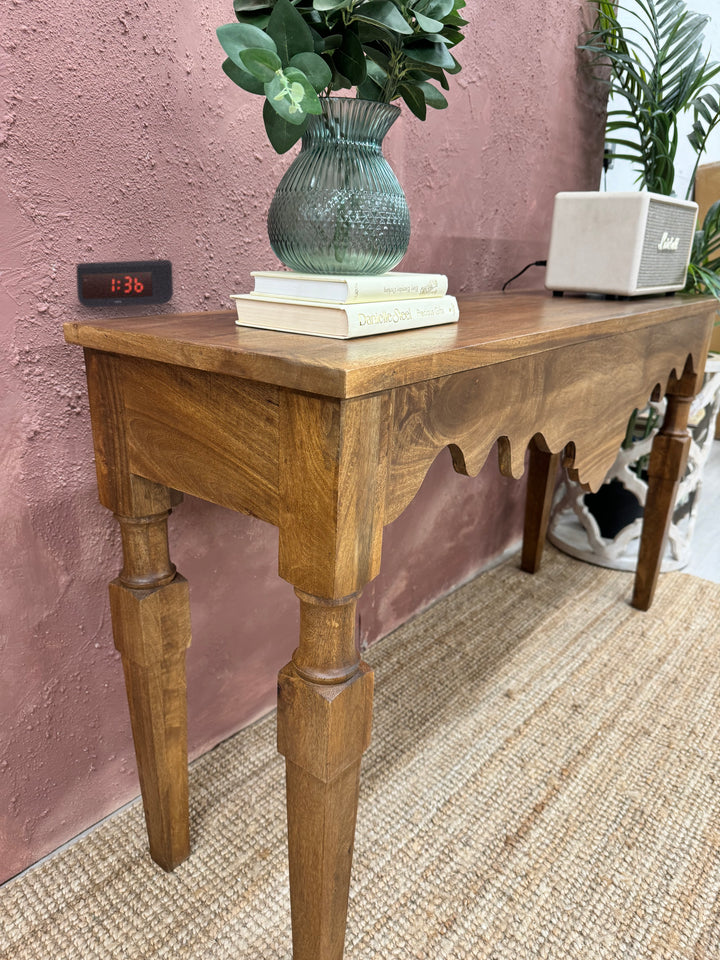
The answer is 1:36
